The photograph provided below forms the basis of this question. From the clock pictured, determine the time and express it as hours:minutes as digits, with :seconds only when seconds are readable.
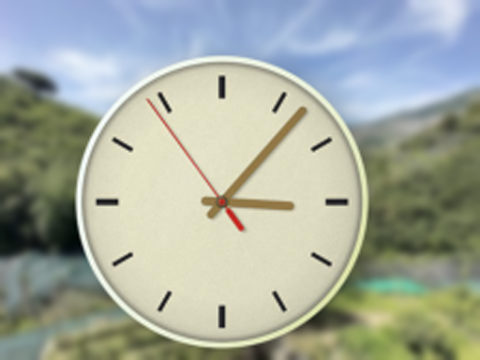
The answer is 3:06:54
